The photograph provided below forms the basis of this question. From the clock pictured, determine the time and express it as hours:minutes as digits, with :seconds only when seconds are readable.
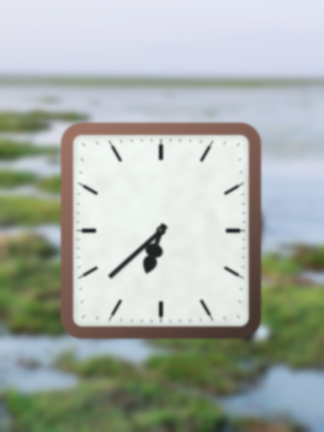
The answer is 6:38
